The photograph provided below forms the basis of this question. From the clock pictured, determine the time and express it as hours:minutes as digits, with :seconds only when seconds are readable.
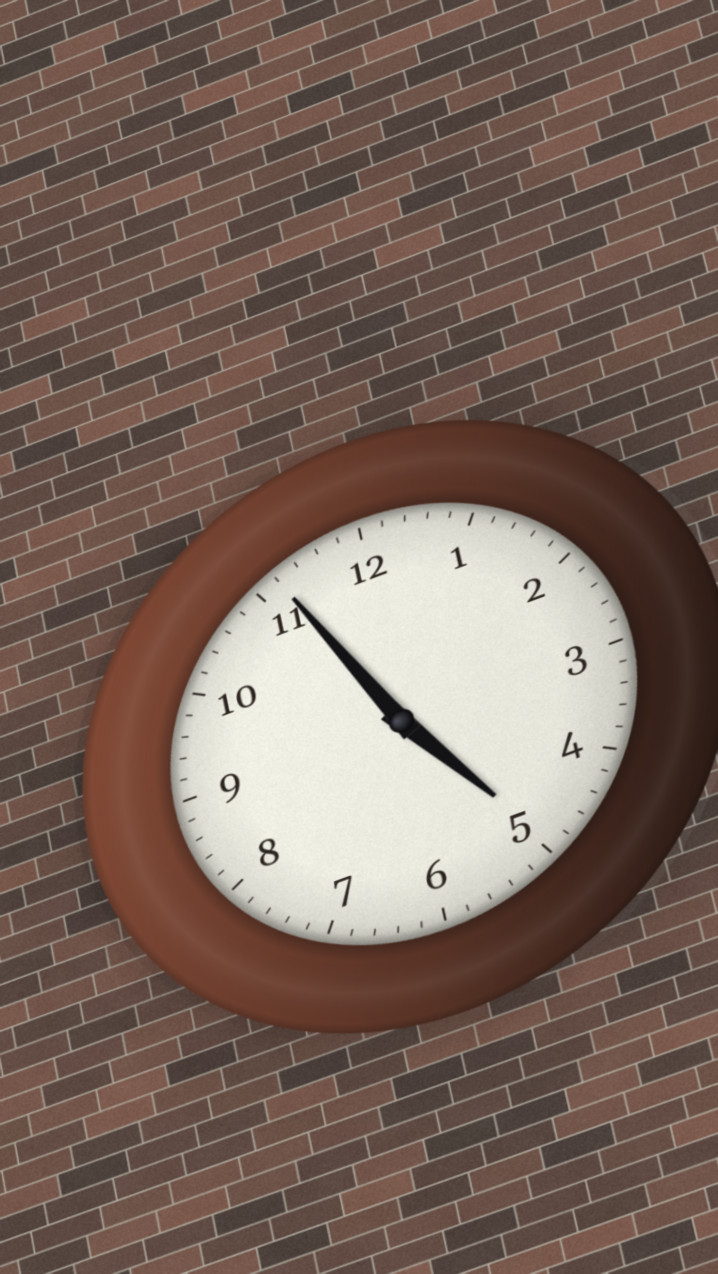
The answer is 4:56
